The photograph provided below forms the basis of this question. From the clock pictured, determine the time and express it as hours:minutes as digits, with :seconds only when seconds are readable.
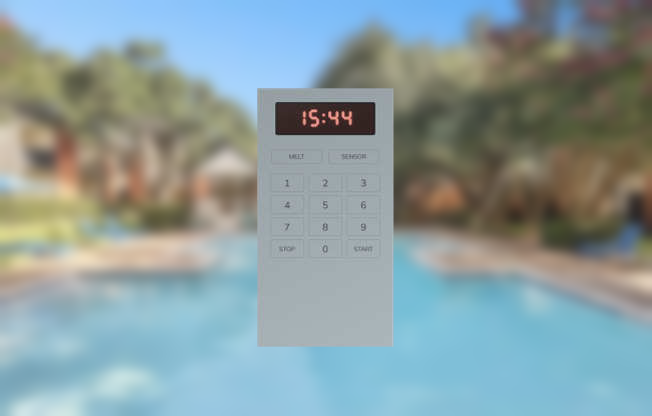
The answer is 15:44
